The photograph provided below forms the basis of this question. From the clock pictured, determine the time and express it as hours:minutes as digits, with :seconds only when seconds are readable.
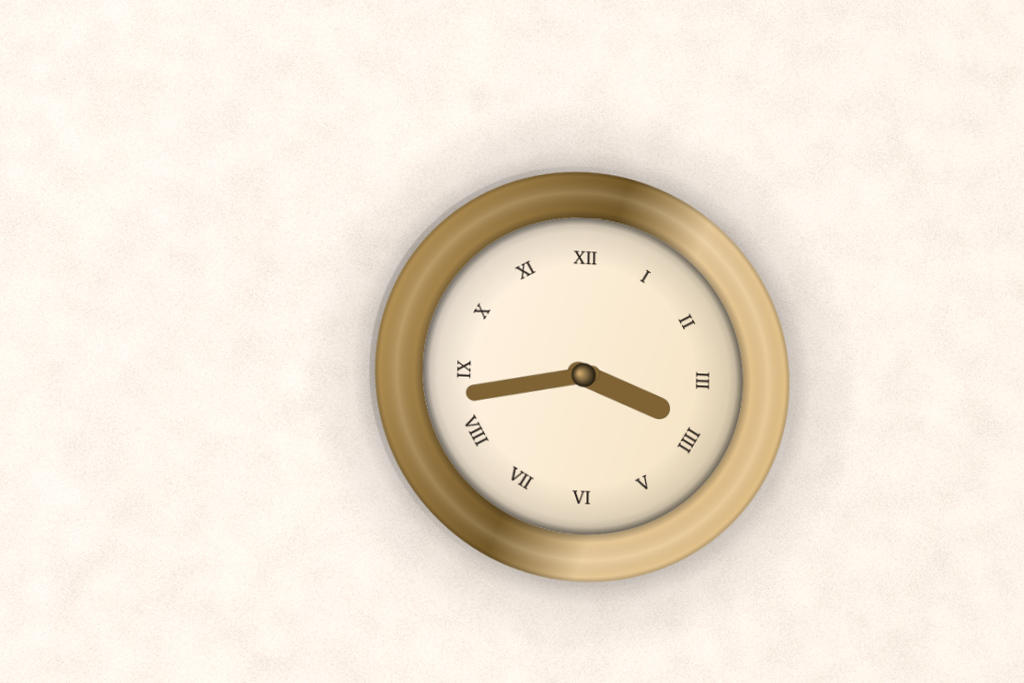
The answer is 3:43
